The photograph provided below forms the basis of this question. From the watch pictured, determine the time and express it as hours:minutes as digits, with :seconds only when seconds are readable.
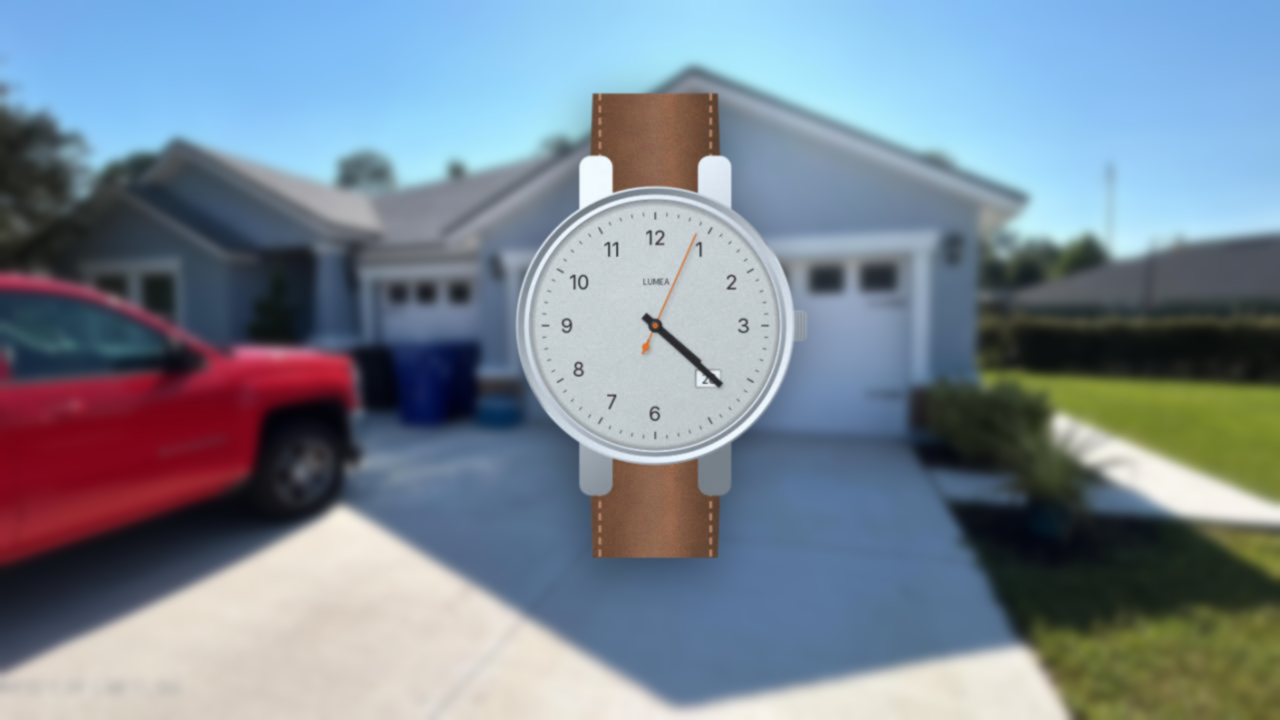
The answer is 4:22:04
